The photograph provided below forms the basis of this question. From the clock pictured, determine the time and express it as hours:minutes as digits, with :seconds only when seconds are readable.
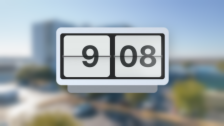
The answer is 9:08
